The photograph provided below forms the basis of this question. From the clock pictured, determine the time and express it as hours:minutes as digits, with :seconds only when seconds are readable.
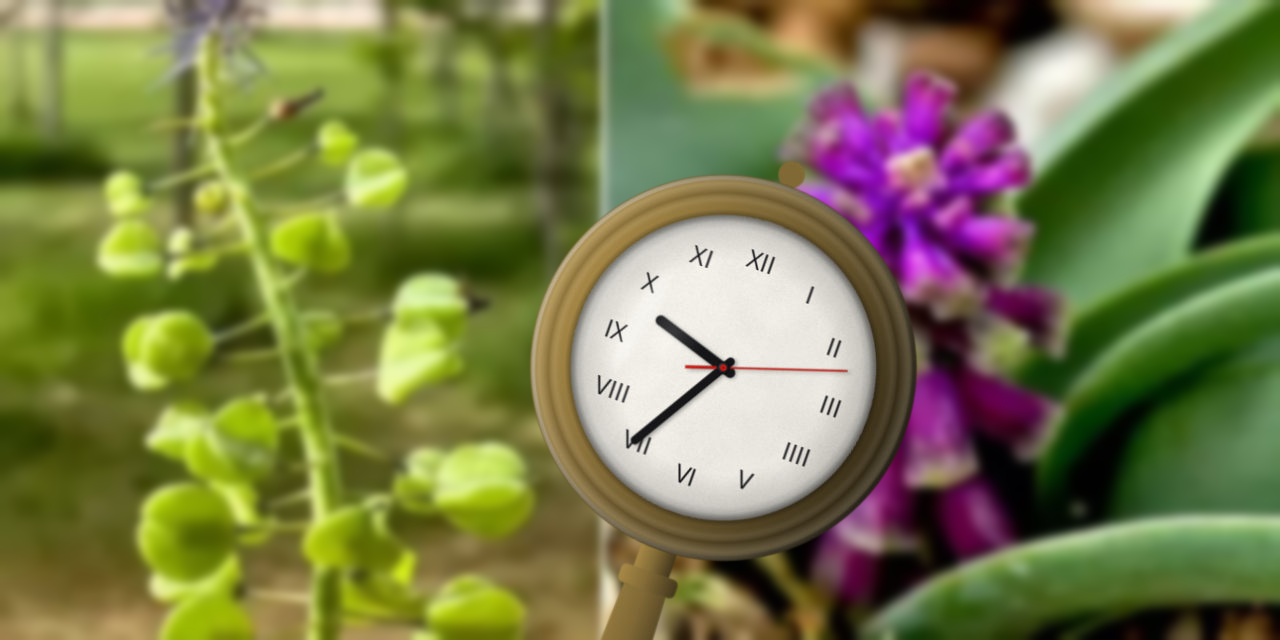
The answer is 9:35:12
